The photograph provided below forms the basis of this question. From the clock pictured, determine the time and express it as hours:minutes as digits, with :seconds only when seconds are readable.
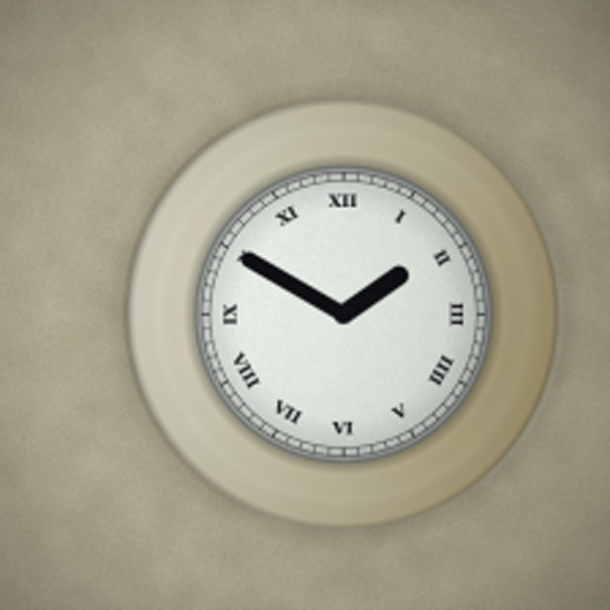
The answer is 1:50
